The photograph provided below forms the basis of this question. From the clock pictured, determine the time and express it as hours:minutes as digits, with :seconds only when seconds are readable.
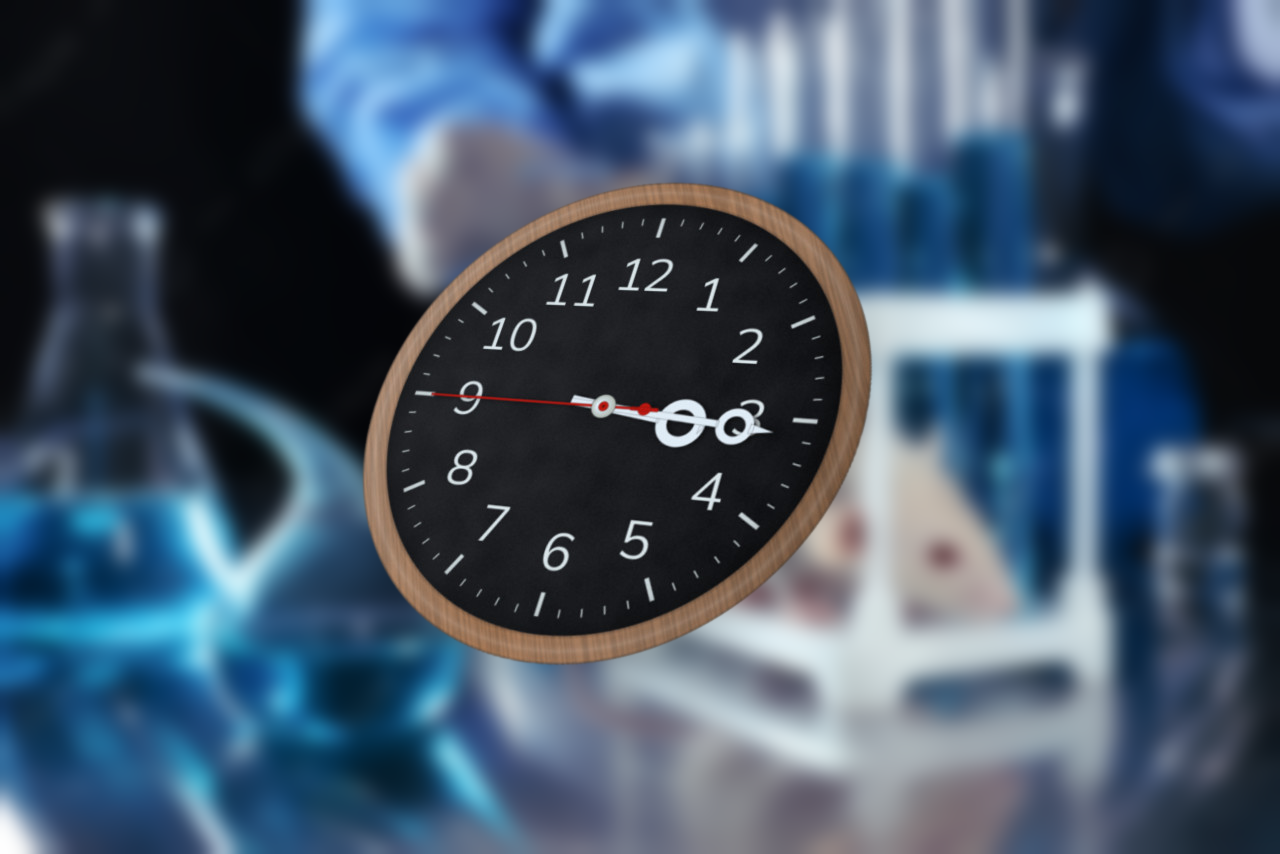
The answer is 3:15:45
